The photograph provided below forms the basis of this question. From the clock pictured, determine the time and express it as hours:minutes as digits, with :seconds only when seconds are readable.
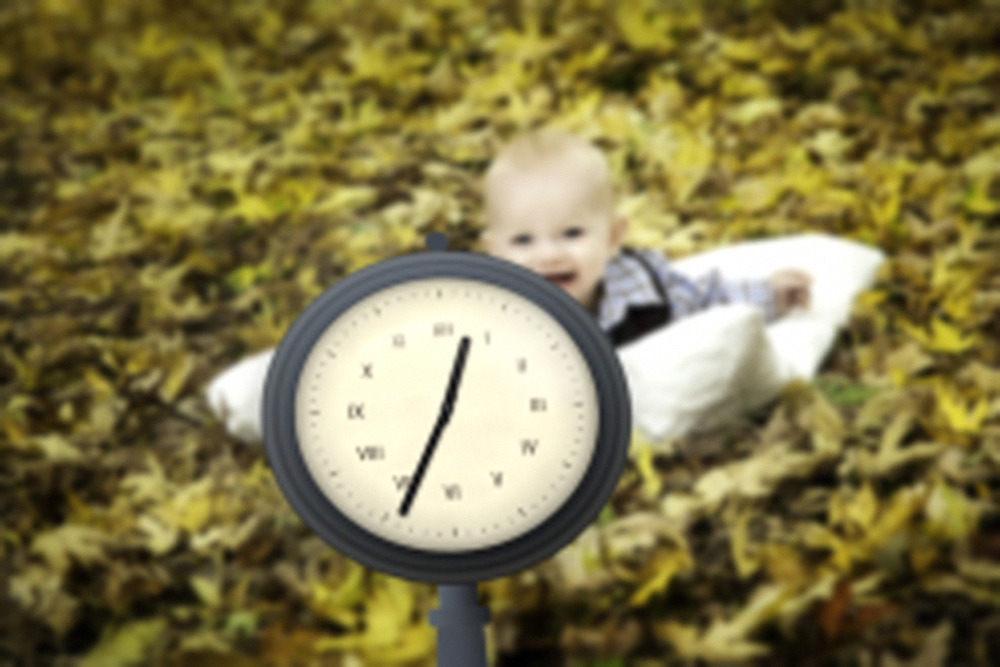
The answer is 12:34
